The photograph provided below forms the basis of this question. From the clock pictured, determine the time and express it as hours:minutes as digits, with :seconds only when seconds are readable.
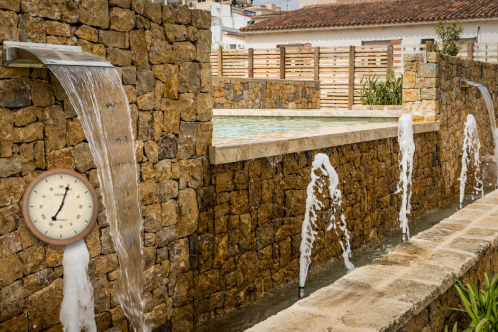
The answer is 7:03
